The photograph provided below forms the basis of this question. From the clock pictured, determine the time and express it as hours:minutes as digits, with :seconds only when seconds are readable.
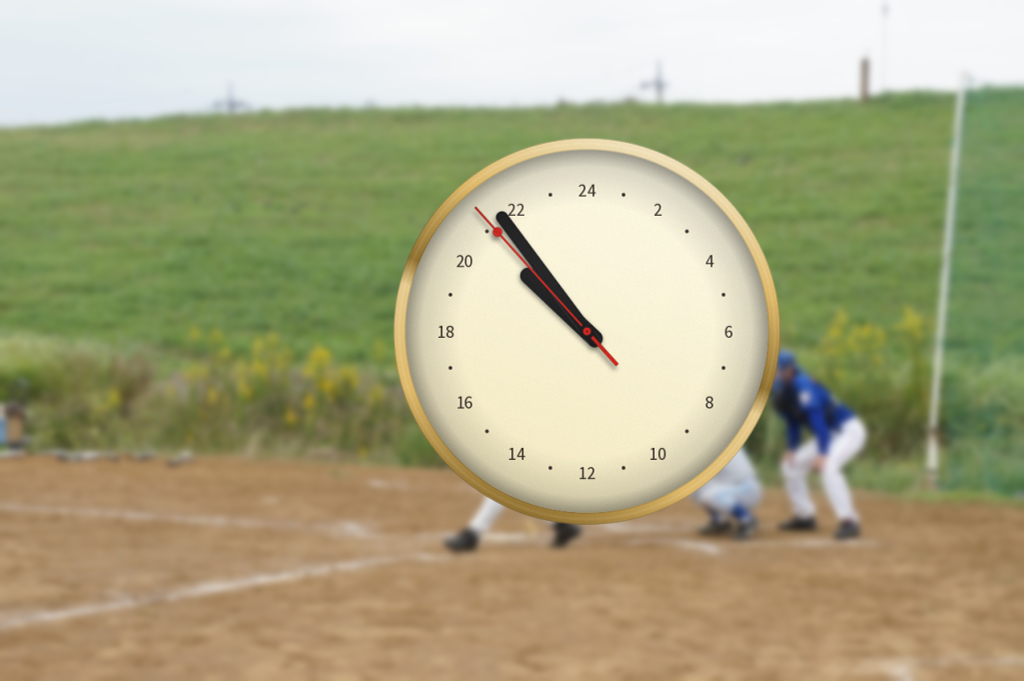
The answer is 20:53:53
